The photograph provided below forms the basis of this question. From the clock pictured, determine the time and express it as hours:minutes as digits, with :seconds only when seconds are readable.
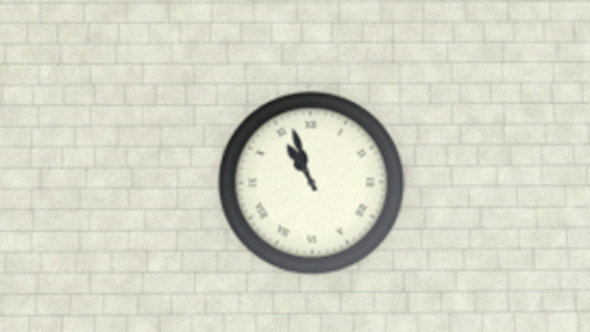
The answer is 10:57
